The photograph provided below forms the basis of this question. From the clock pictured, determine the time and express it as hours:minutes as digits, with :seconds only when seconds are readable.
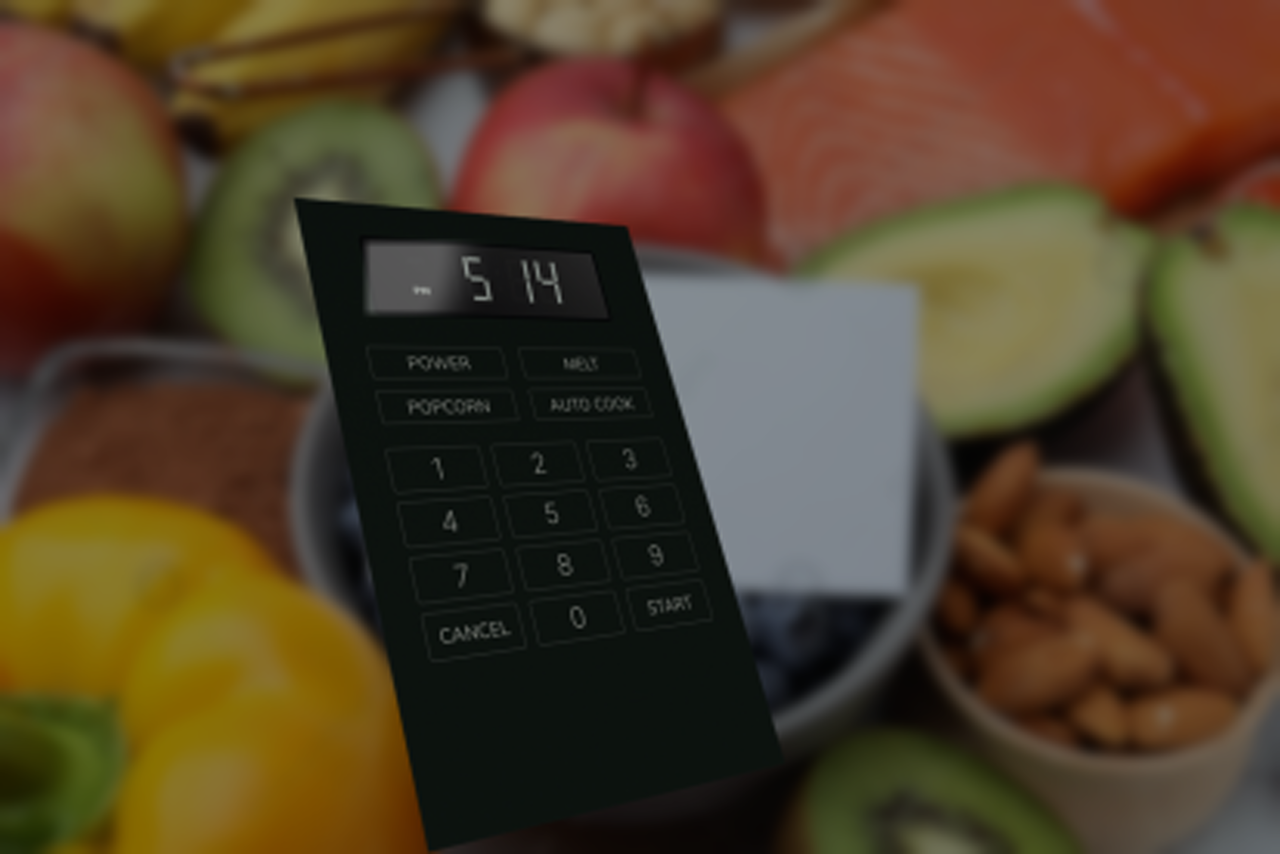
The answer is 5:14
